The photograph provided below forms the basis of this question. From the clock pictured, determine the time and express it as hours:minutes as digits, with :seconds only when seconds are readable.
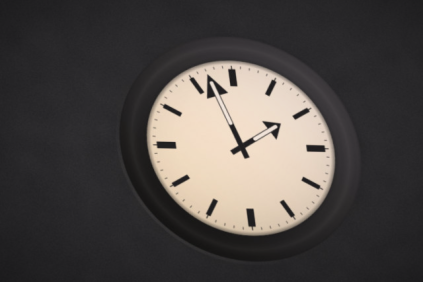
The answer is 1:57
